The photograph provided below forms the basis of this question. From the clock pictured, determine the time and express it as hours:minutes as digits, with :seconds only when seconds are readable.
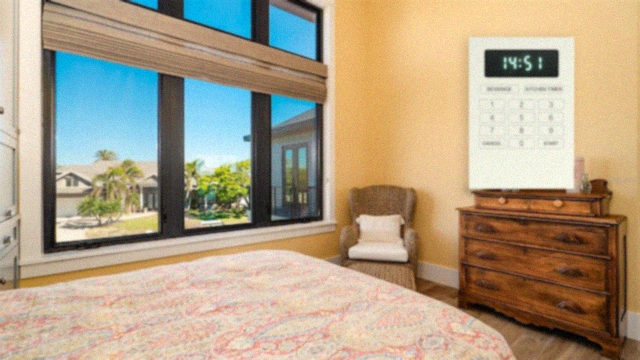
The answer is 14:51
